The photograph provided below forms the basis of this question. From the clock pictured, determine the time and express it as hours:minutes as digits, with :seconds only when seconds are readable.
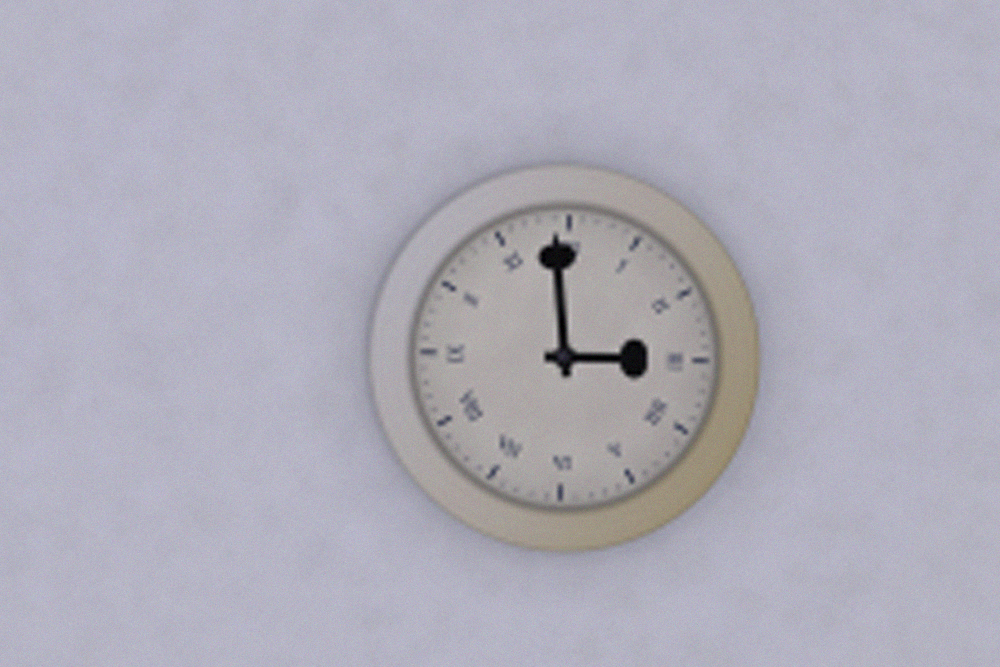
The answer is 2:59
